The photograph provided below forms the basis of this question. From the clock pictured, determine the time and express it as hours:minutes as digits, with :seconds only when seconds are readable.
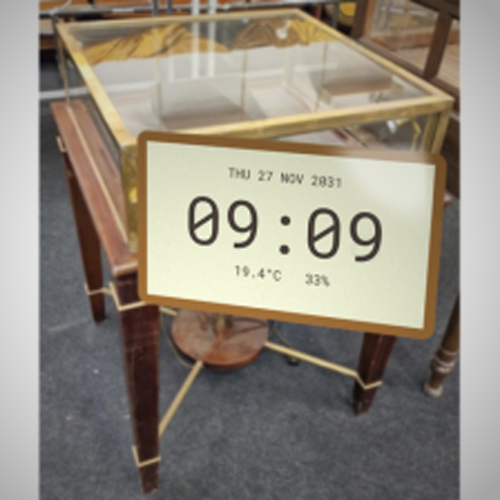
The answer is 9:09
